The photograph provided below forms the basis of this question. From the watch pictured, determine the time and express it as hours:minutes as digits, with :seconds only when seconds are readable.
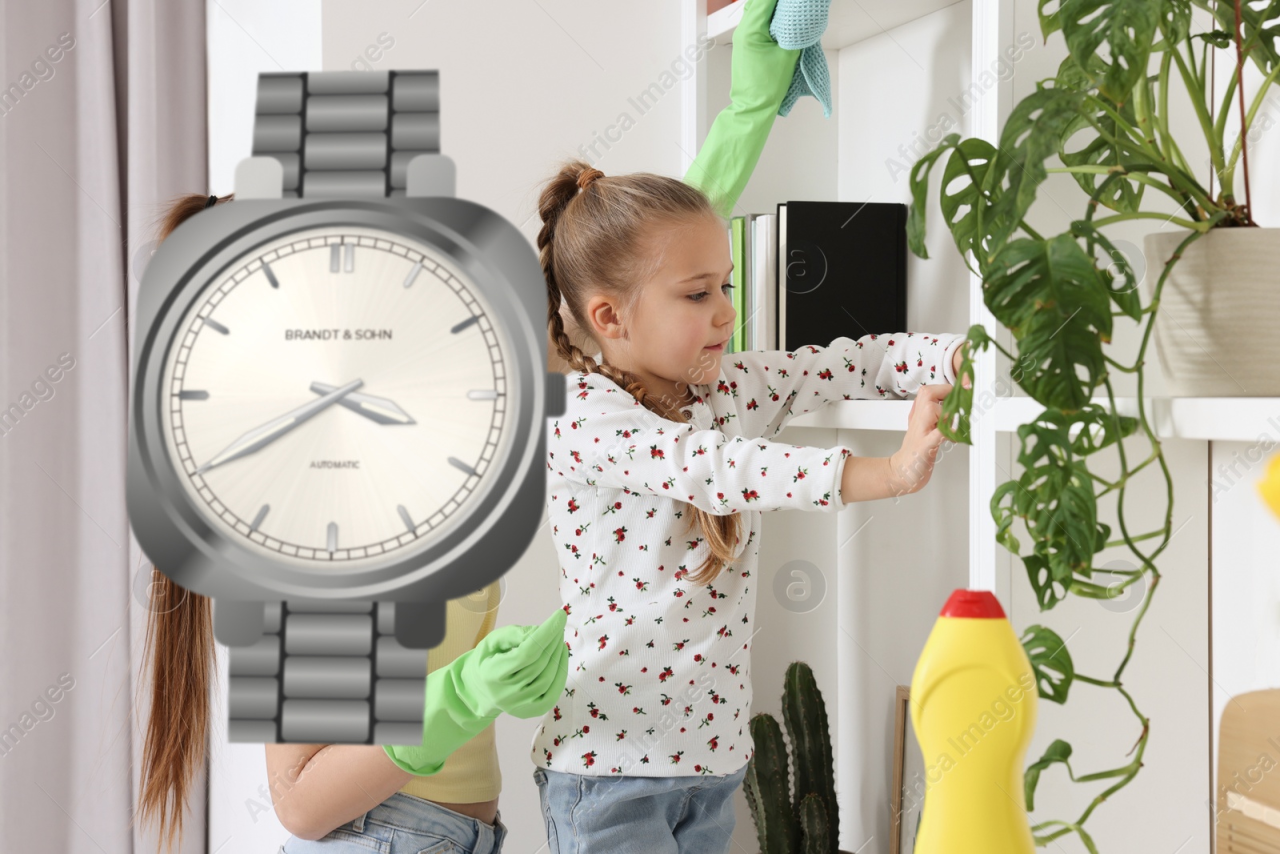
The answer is 3:40
